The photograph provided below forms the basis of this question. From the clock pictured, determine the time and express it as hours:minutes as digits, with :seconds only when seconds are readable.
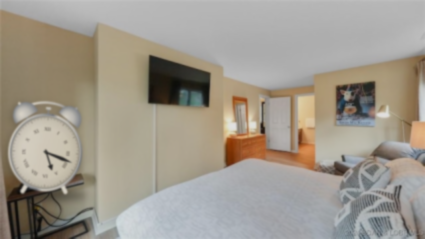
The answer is 5:18
